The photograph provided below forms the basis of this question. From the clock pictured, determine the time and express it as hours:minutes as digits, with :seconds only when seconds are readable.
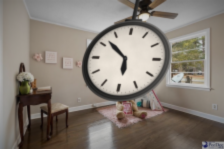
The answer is 5:52
